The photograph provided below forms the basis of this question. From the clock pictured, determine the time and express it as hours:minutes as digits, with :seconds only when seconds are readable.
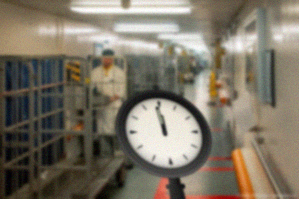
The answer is 11:59
